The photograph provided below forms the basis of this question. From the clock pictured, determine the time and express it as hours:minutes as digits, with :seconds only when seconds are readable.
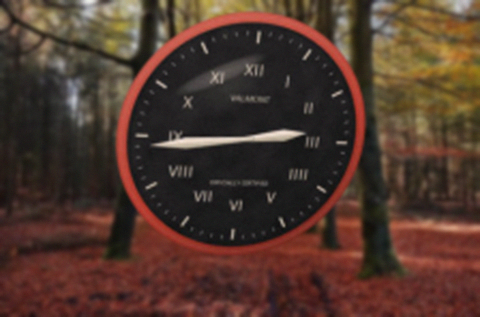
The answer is 2:44
